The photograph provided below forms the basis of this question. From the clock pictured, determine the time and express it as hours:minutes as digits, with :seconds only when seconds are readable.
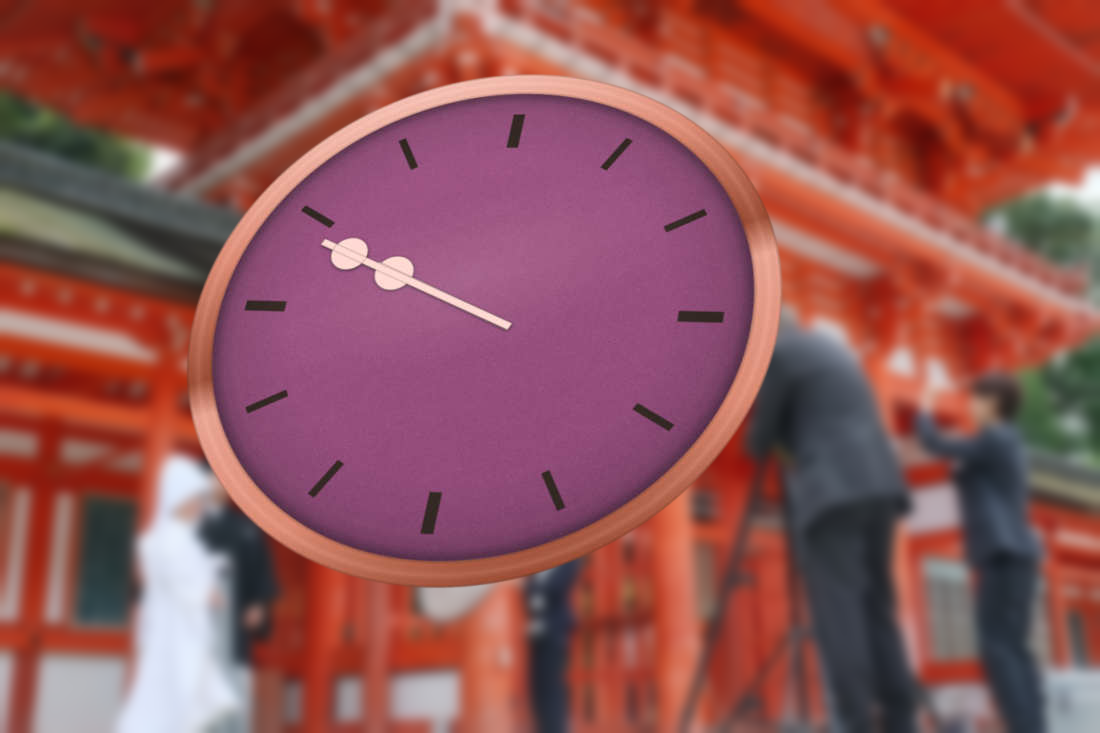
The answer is 9:49
